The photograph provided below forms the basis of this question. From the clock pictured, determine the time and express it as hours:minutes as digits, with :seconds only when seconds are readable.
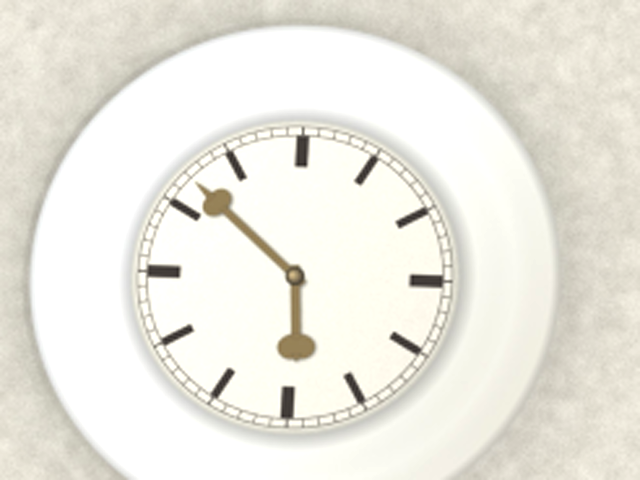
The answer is 5:52
